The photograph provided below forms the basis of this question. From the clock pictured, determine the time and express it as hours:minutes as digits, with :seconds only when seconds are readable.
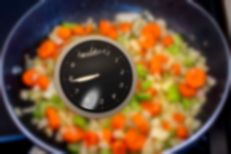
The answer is 7:39
